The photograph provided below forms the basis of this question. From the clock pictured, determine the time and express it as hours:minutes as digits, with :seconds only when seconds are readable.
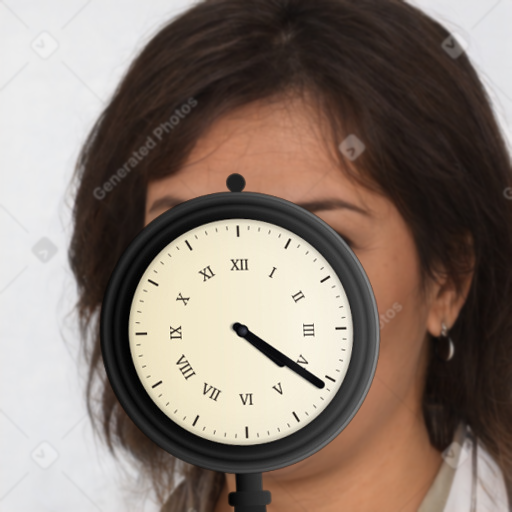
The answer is 4:21
